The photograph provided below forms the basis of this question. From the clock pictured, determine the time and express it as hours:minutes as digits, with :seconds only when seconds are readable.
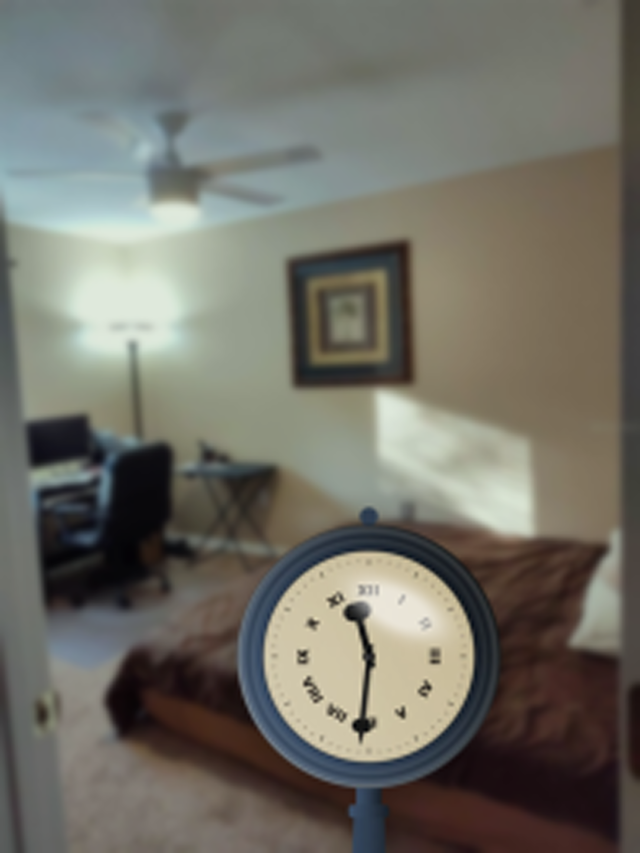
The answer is 11:31
